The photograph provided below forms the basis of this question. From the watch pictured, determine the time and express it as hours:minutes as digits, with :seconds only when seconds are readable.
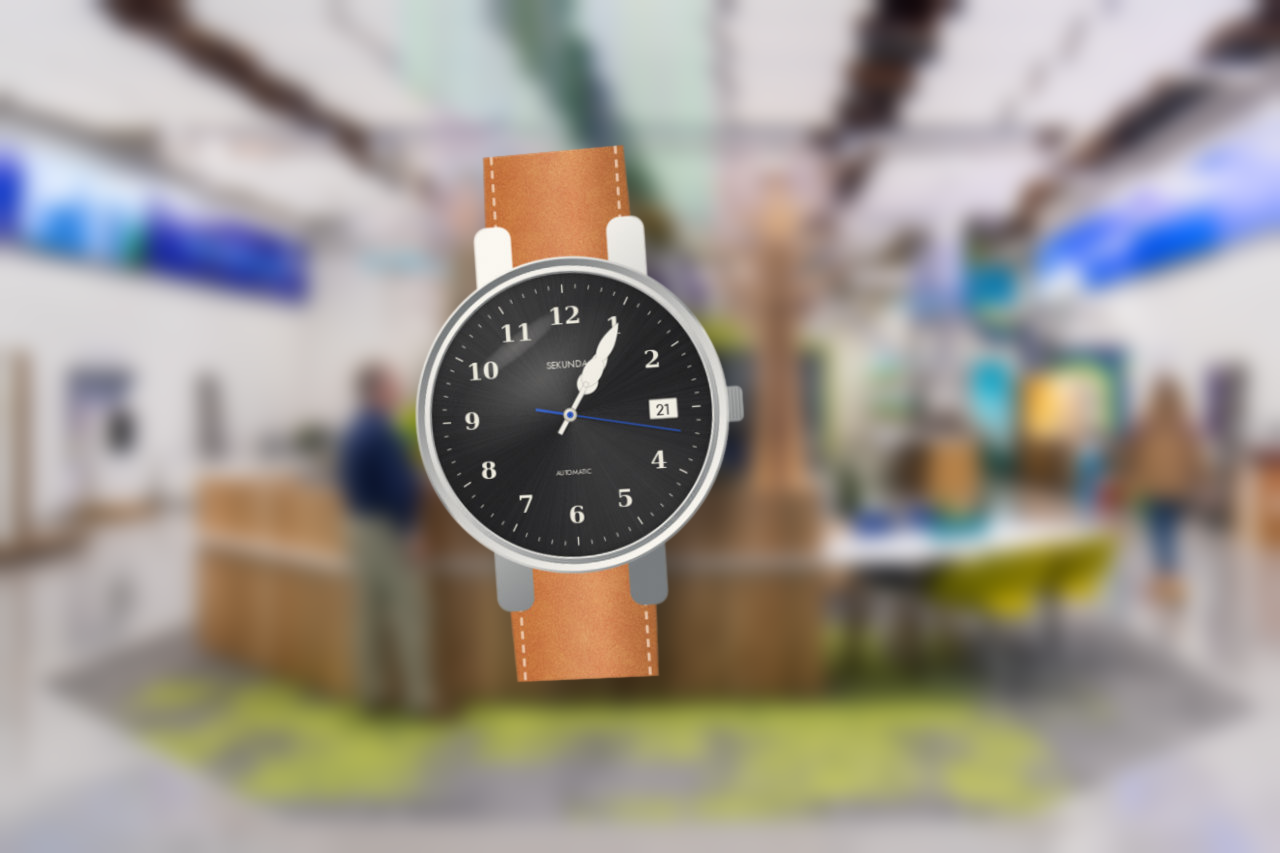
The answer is 1:05:17
